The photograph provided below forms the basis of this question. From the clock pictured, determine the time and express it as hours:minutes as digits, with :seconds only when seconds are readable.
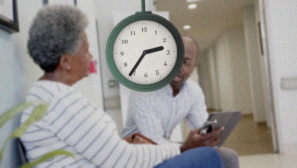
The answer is 2:36
